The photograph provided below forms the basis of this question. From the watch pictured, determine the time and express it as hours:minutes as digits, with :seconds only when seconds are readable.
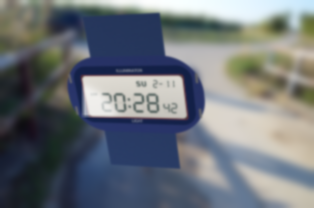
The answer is 20:28
